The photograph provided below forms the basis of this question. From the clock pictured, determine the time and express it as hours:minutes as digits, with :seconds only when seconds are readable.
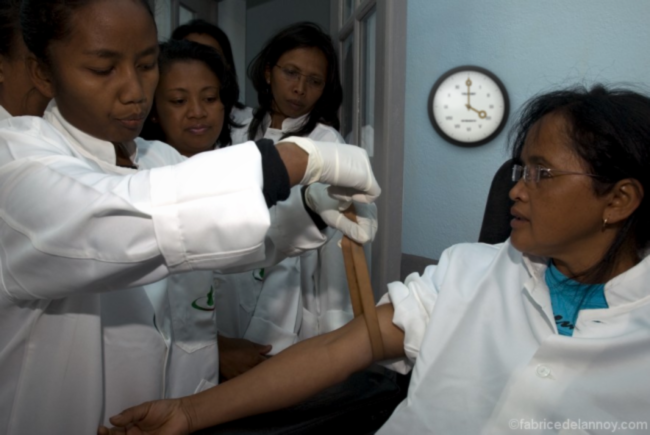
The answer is 4:00
